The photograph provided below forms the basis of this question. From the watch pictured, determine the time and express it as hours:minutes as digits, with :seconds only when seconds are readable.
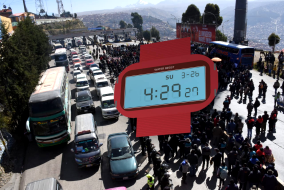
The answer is 4:29:27
